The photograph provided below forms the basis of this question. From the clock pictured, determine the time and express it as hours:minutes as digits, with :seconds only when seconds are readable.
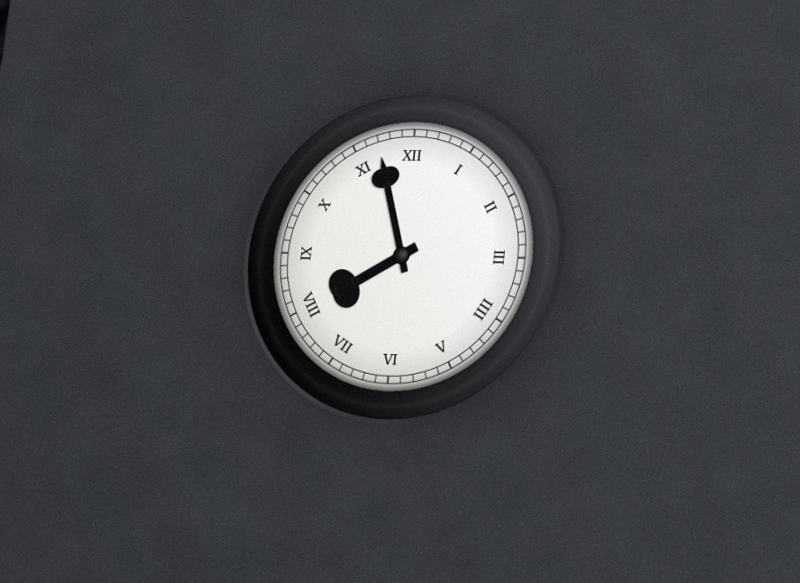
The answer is 7:57
